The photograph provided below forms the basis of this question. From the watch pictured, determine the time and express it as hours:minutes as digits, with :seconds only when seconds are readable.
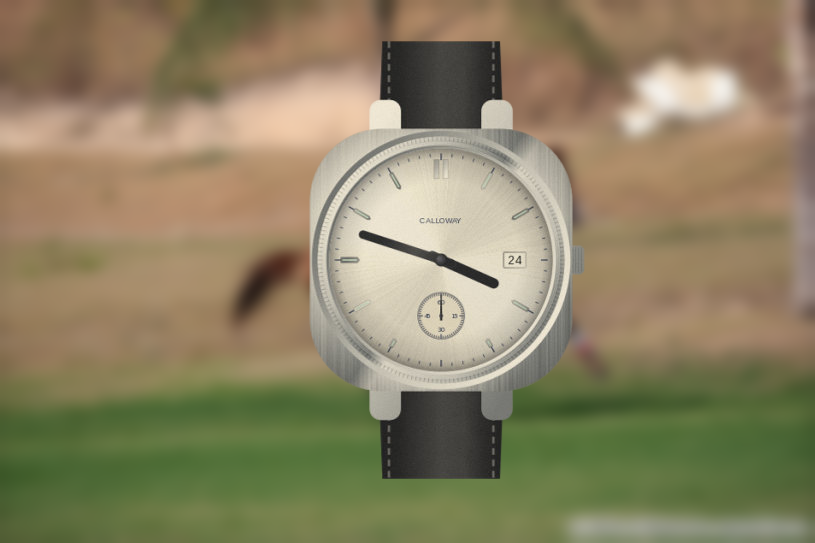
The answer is 3:48
